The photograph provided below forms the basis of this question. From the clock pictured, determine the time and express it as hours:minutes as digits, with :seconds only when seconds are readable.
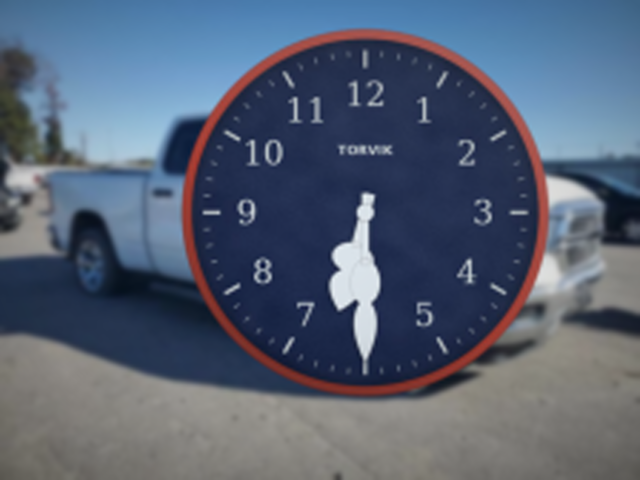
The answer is 6:30
